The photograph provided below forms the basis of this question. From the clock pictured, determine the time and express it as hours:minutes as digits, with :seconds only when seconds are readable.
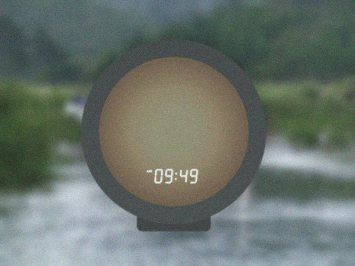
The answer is 9:49
